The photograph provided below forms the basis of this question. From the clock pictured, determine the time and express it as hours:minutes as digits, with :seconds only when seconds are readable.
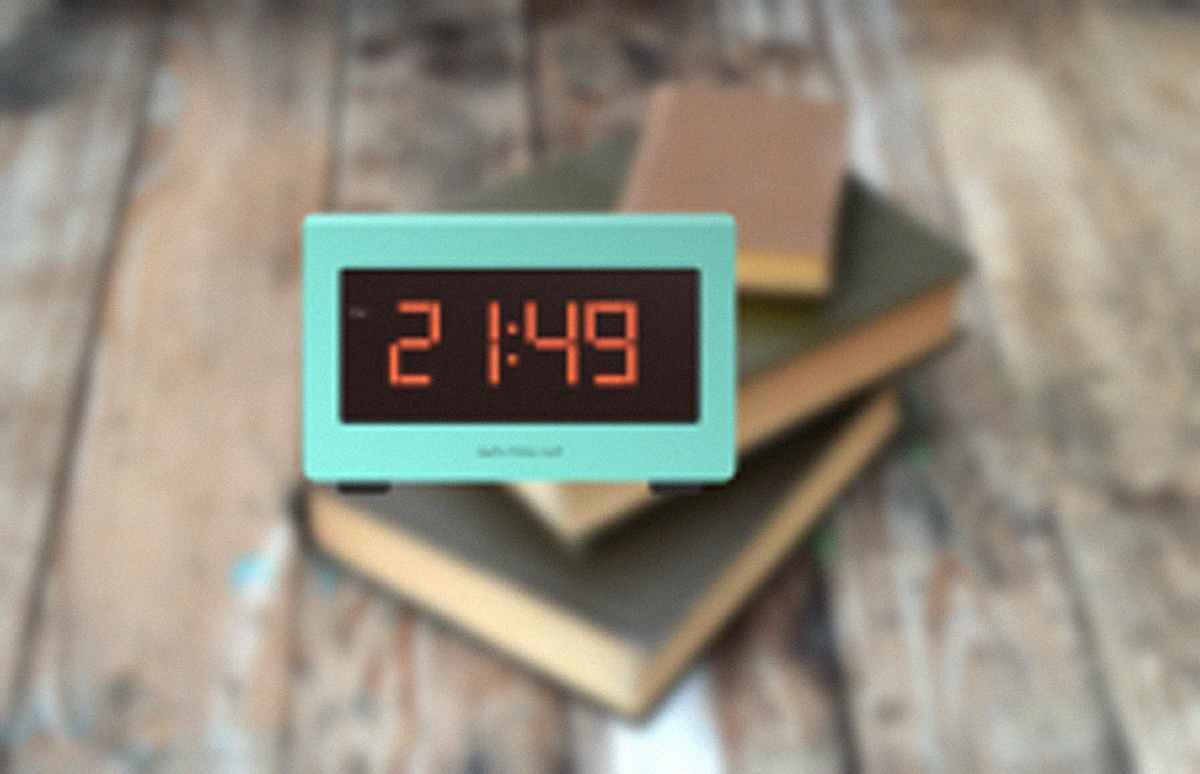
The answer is 21:49
